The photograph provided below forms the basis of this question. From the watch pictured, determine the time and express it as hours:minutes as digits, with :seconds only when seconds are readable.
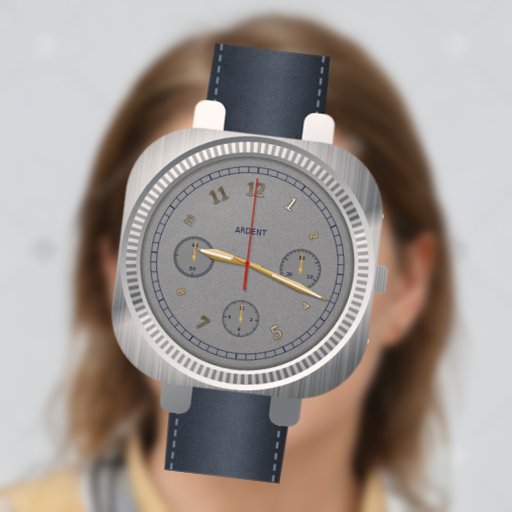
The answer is 9:18
